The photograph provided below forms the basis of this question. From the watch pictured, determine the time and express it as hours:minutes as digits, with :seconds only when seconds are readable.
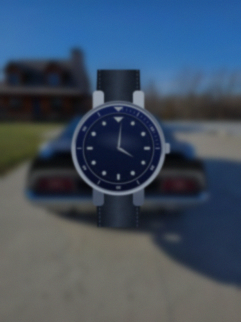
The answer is 4:01
